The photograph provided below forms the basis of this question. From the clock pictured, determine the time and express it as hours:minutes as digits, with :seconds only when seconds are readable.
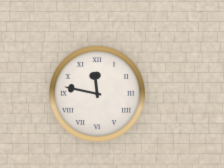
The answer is 11:47
